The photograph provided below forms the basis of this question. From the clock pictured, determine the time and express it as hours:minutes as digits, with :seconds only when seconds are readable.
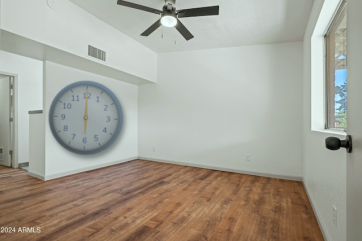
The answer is 6:00
